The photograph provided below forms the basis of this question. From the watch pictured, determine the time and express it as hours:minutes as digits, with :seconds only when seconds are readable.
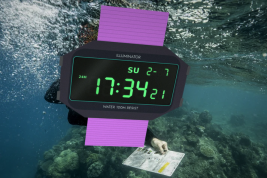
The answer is 17:34:21
